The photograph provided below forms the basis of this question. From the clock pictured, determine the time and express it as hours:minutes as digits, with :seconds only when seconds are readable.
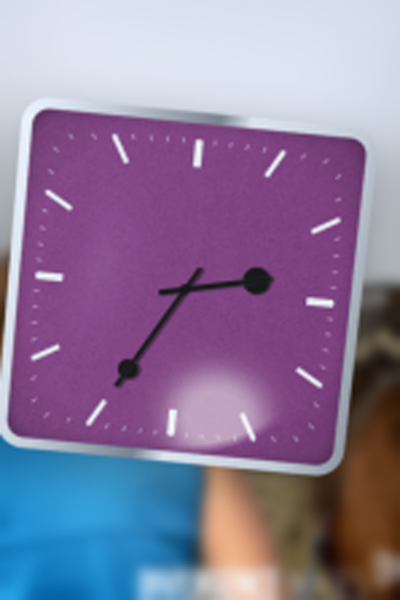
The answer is 2:35
